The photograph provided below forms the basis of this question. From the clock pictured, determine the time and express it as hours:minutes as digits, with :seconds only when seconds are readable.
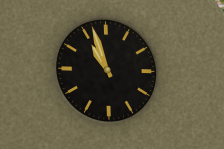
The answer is 10:57
